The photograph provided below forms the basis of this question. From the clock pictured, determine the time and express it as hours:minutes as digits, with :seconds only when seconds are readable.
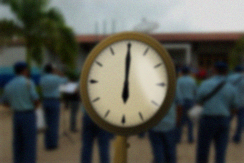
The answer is 6:00
